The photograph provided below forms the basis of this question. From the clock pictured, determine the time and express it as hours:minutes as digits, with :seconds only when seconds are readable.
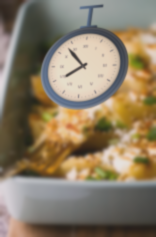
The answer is 7:53
